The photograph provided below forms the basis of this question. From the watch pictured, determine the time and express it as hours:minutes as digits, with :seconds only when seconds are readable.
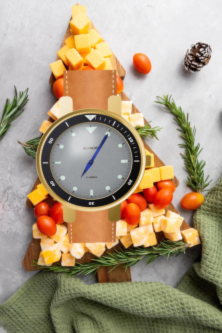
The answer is 7:05
